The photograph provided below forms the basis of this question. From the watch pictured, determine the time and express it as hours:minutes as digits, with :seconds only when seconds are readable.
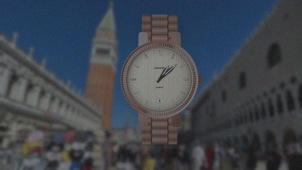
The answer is 1:08
